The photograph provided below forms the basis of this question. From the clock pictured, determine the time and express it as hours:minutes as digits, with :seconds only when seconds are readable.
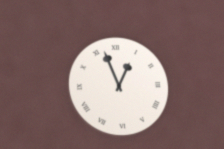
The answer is 12:57
